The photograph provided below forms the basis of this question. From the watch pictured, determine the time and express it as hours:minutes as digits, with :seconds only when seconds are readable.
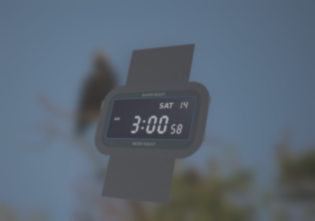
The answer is 3:00
